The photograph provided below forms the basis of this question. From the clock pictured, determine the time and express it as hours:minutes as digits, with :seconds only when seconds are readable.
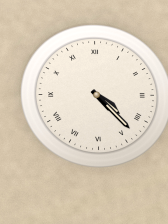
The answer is 4:23
